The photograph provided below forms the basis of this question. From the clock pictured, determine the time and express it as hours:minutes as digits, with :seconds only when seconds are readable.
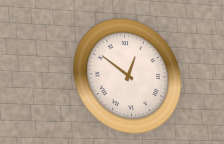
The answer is 12:51
